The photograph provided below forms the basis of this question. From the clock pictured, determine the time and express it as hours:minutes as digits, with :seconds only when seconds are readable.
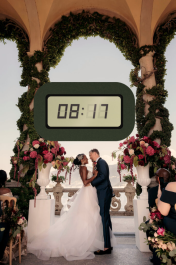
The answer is 8:17
